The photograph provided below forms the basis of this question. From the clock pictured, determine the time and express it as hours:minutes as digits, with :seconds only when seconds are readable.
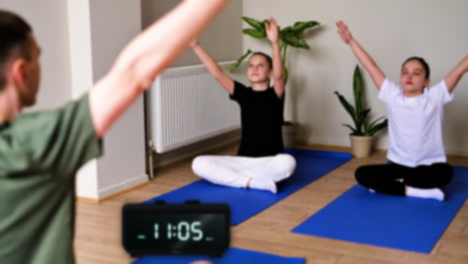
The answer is 11:05
